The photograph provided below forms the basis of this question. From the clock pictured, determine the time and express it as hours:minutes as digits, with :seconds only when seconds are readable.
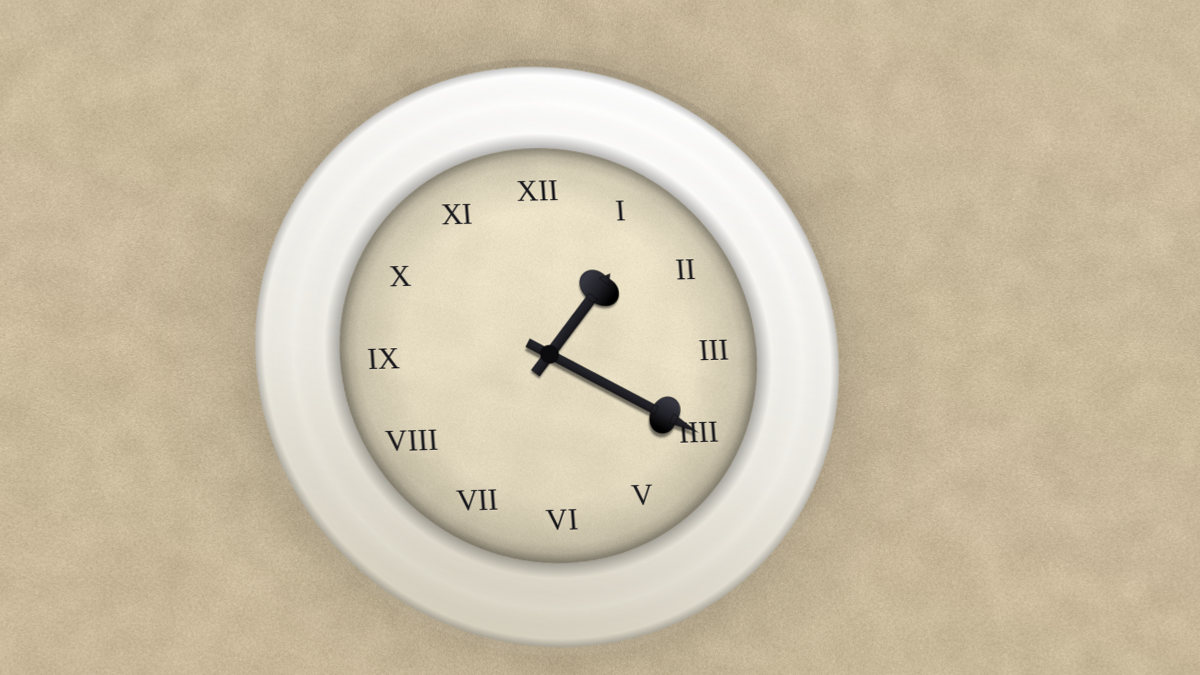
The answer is 1:20
